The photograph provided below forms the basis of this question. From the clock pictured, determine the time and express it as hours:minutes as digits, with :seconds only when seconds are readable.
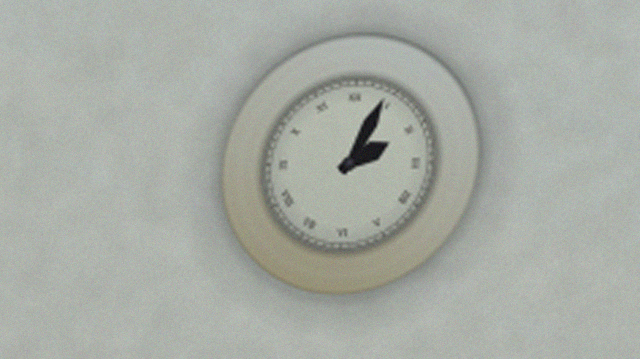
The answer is 2:04
